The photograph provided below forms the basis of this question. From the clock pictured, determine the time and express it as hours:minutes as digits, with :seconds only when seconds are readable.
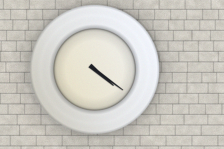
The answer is 4:21
